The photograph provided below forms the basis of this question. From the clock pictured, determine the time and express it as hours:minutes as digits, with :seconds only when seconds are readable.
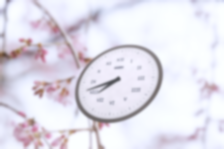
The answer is 7:42
